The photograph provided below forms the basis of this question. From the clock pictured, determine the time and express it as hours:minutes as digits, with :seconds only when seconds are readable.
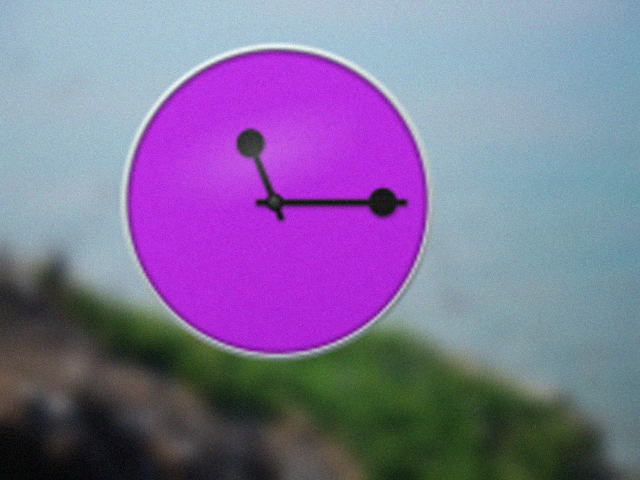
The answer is 11:15
